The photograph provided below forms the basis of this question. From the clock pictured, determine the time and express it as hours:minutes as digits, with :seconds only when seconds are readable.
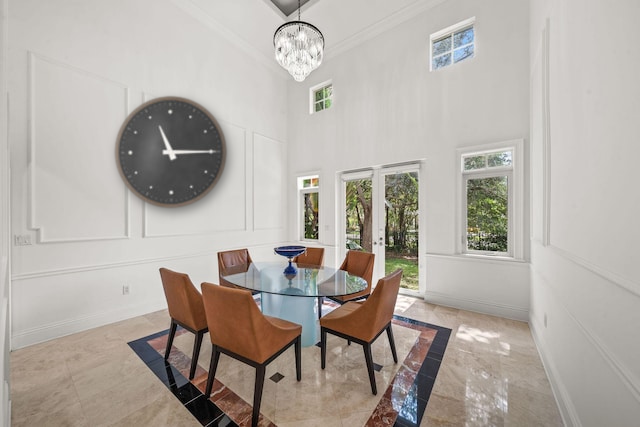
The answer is 11:15
